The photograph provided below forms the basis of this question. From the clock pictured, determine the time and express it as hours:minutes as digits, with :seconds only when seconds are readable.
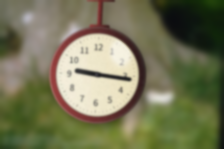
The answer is 9:16
